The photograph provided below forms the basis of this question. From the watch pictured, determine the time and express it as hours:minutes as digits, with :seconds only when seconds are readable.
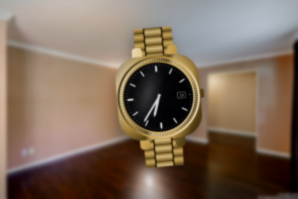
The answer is 6:36
